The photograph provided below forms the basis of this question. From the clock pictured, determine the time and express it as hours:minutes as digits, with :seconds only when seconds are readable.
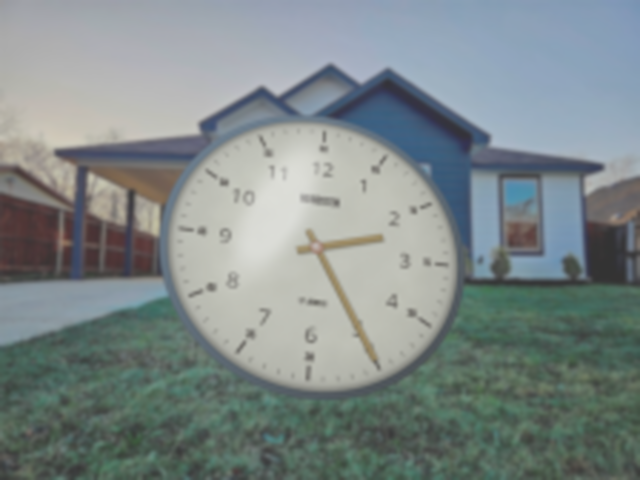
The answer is 2:25
